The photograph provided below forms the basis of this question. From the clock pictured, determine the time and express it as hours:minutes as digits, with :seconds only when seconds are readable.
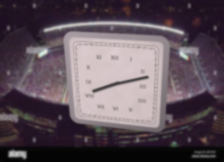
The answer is 8:12
